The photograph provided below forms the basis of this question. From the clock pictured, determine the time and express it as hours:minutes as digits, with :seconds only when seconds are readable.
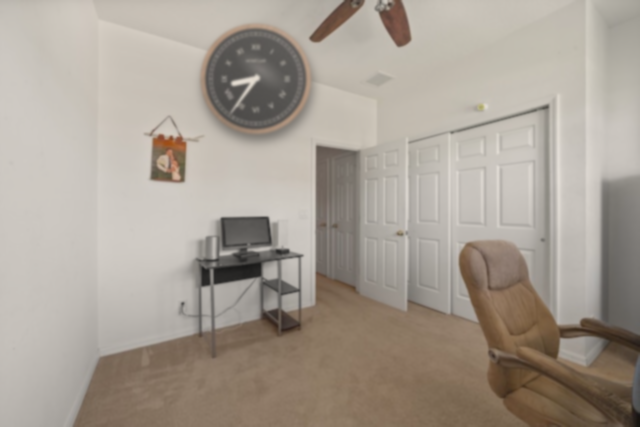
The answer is 8:36
